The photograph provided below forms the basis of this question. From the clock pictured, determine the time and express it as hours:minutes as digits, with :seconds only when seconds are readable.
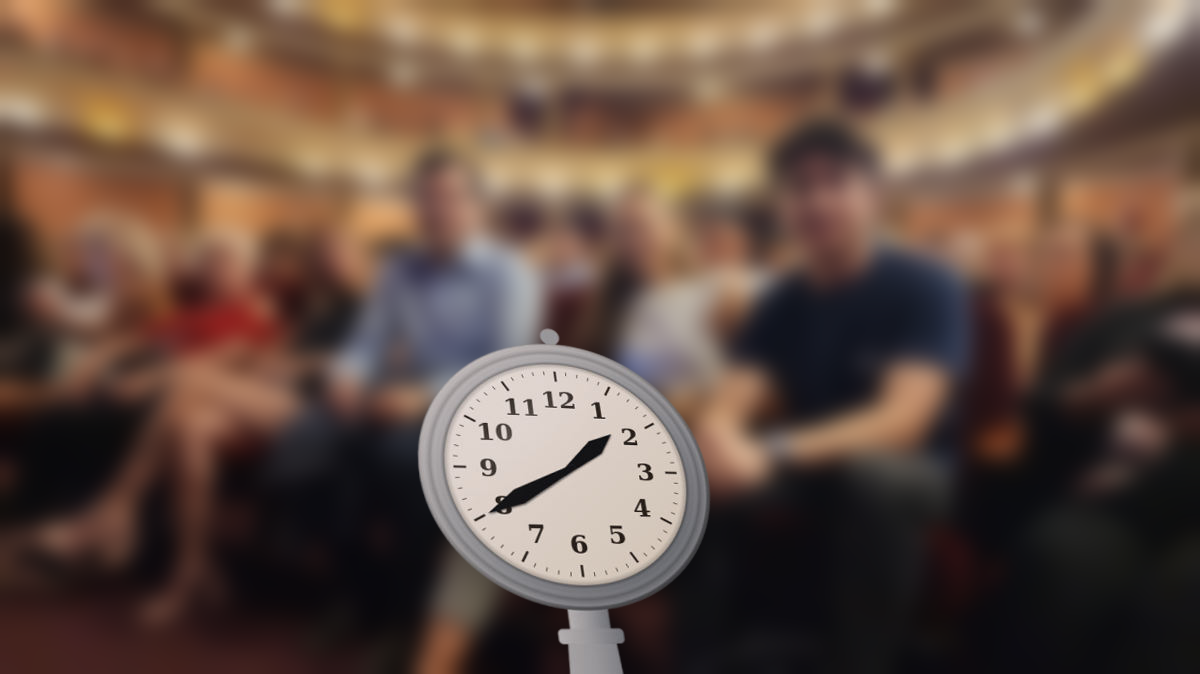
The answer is 1:40
